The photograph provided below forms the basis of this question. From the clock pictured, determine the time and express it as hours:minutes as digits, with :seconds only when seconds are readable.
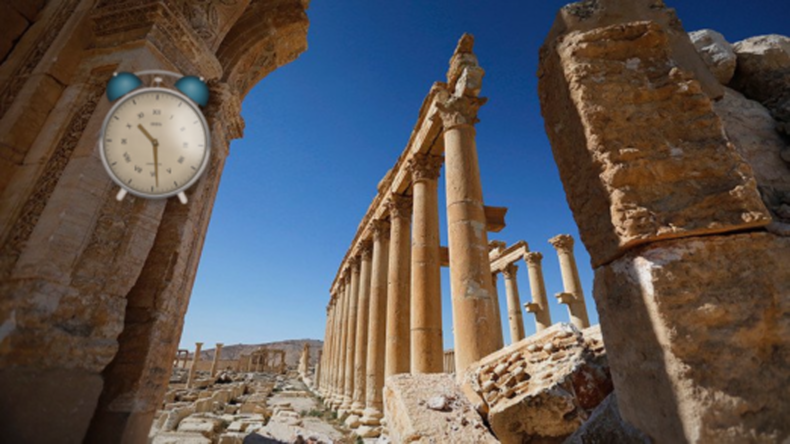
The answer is 10:29
